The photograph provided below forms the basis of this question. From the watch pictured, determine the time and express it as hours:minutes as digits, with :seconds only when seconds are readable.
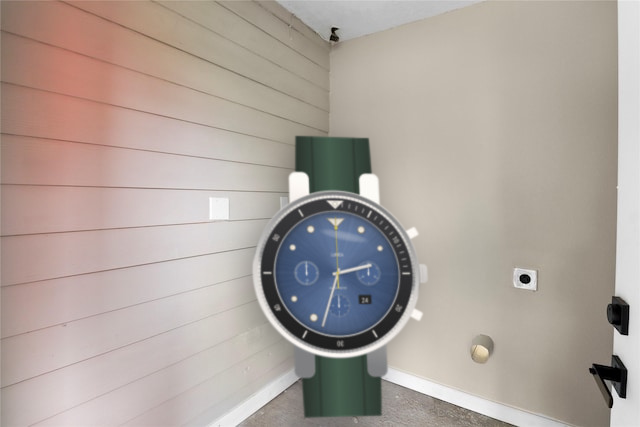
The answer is 2:33
